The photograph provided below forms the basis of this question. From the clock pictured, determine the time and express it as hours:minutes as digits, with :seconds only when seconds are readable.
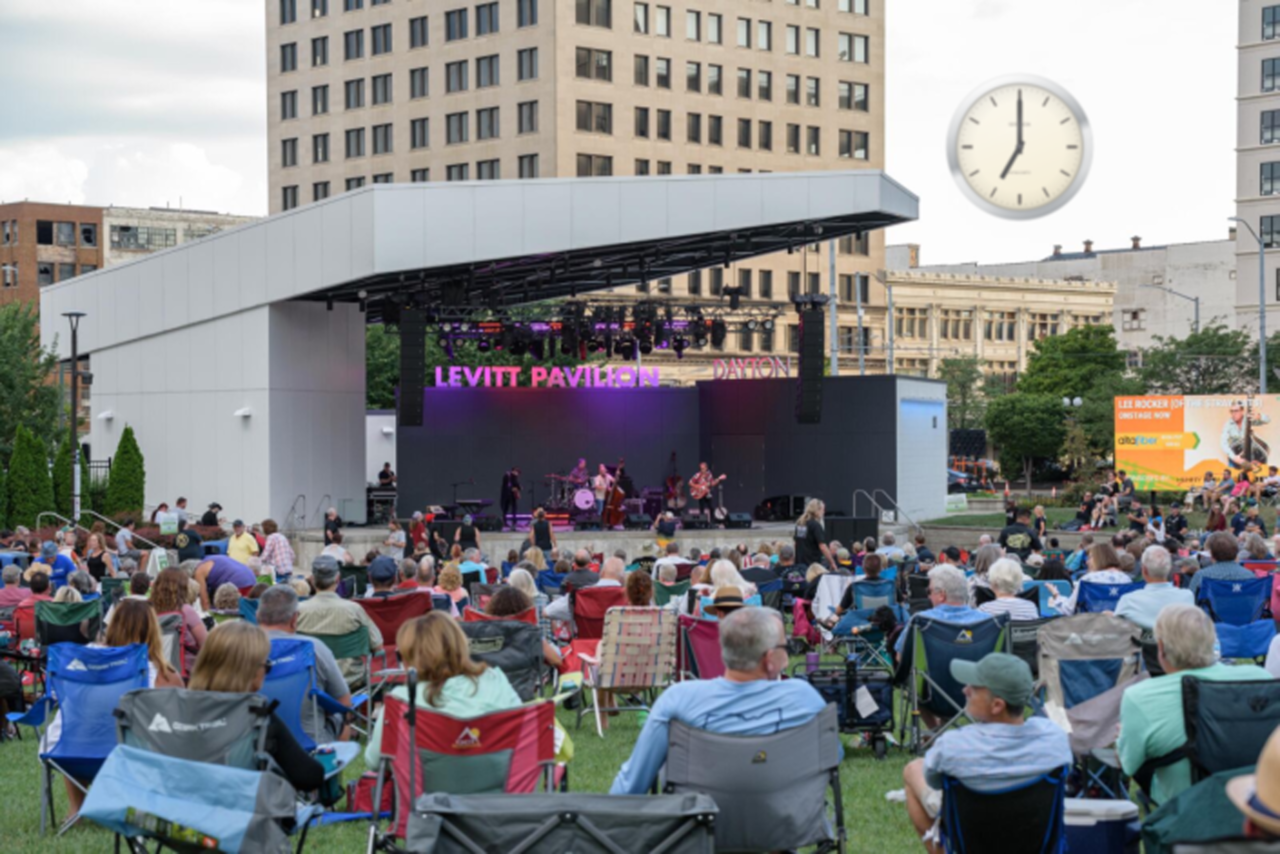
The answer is 7:00
